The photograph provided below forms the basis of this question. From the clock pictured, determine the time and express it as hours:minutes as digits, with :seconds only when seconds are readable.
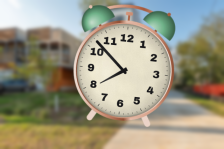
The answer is 7:52
